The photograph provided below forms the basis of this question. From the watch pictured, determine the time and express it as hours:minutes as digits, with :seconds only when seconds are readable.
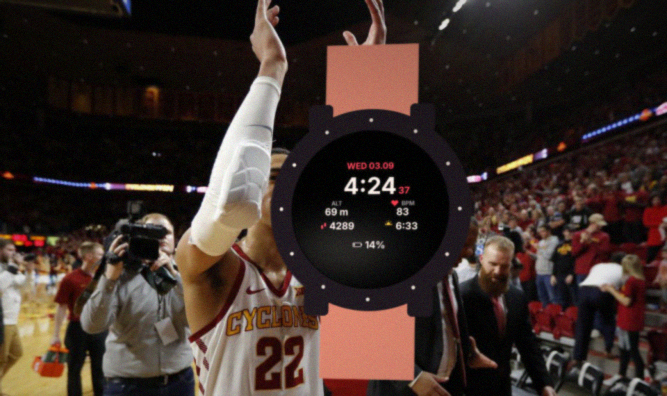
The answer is 4:24:37
